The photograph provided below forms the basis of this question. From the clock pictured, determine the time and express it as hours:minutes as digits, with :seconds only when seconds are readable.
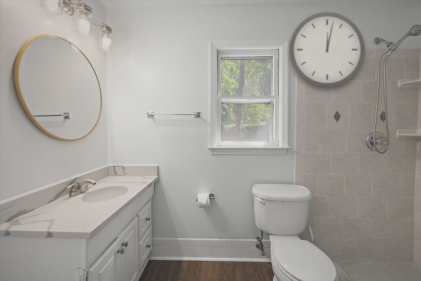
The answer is 12:02
